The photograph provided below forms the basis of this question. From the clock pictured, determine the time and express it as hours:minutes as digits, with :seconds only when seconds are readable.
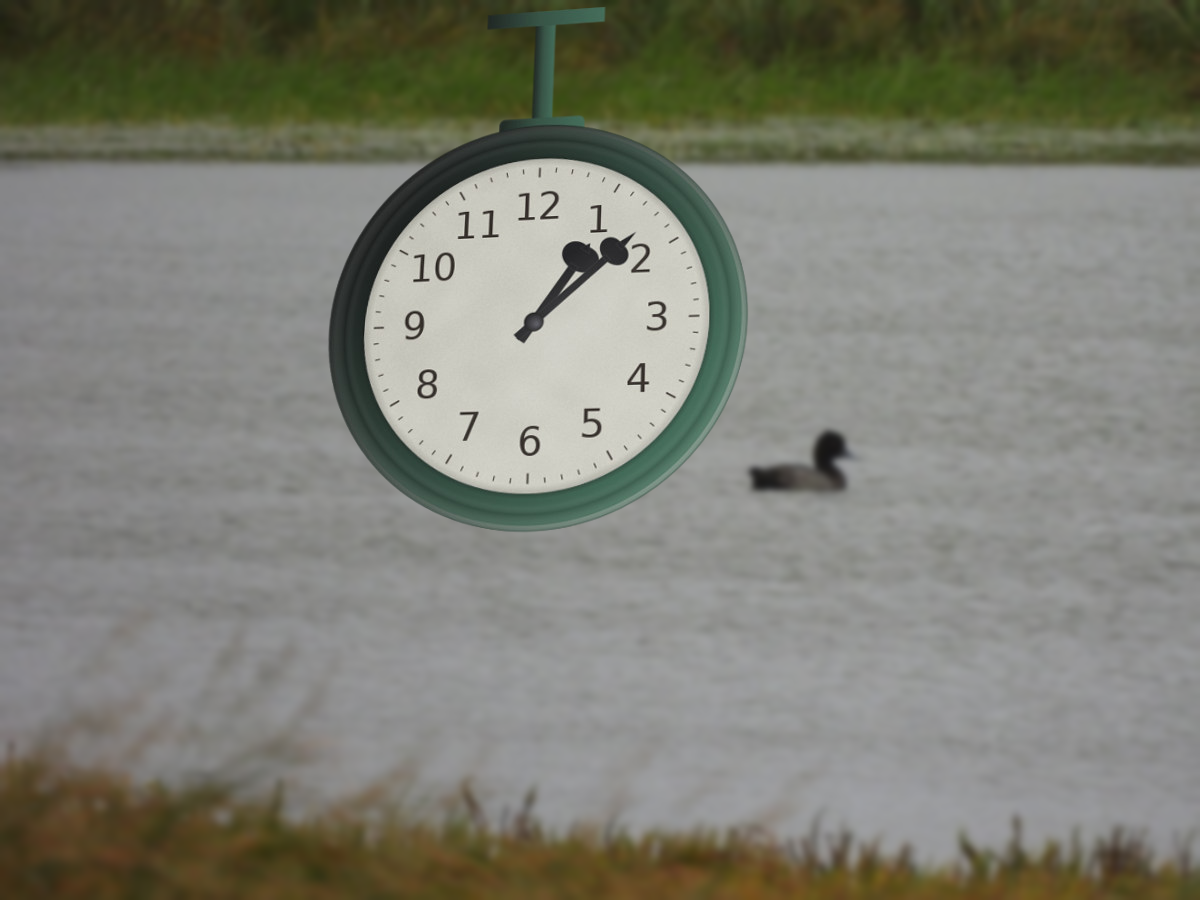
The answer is 1:08
